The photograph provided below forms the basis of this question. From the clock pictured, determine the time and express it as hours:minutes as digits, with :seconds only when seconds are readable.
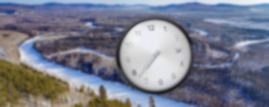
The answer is 7:38
